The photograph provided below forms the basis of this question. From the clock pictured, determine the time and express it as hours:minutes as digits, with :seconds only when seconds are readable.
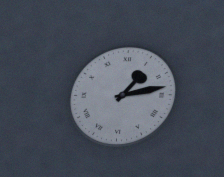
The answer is 1:13
